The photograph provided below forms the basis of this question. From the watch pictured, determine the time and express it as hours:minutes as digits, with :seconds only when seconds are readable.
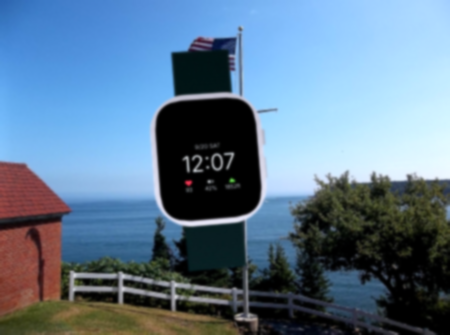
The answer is 12:07
